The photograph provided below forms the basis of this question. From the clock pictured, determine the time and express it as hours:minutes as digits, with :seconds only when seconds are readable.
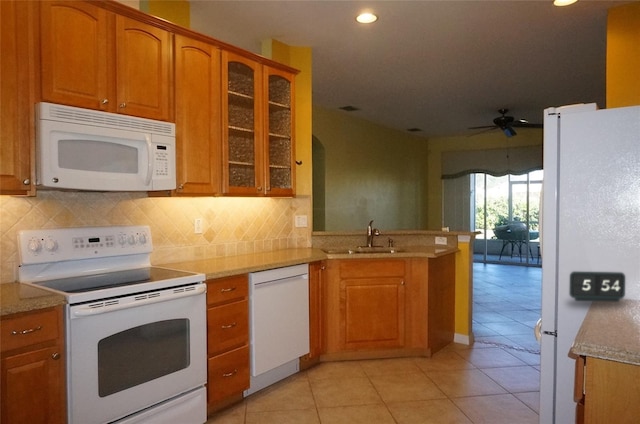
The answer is 5:54
